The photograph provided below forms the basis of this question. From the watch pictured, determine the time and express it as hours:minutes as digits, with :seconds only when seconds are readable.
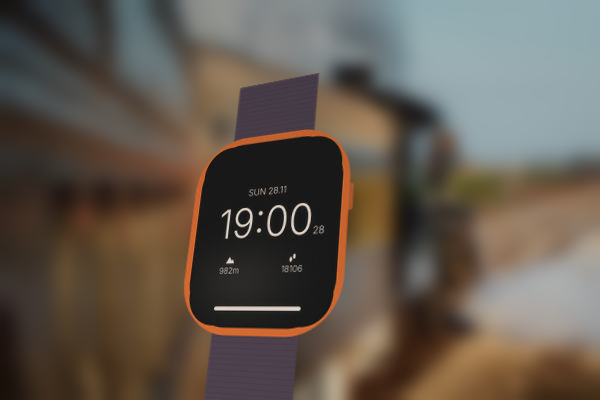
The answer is 19:00:28
